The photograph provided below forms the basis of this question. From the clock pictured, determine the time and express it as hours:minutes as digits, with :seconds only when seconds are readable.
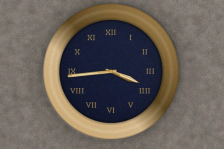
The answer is 3:44
